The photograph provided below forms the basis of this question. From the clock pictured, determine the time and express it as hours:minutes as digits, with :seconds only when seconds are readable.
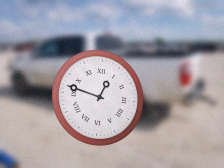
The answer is 12:47
